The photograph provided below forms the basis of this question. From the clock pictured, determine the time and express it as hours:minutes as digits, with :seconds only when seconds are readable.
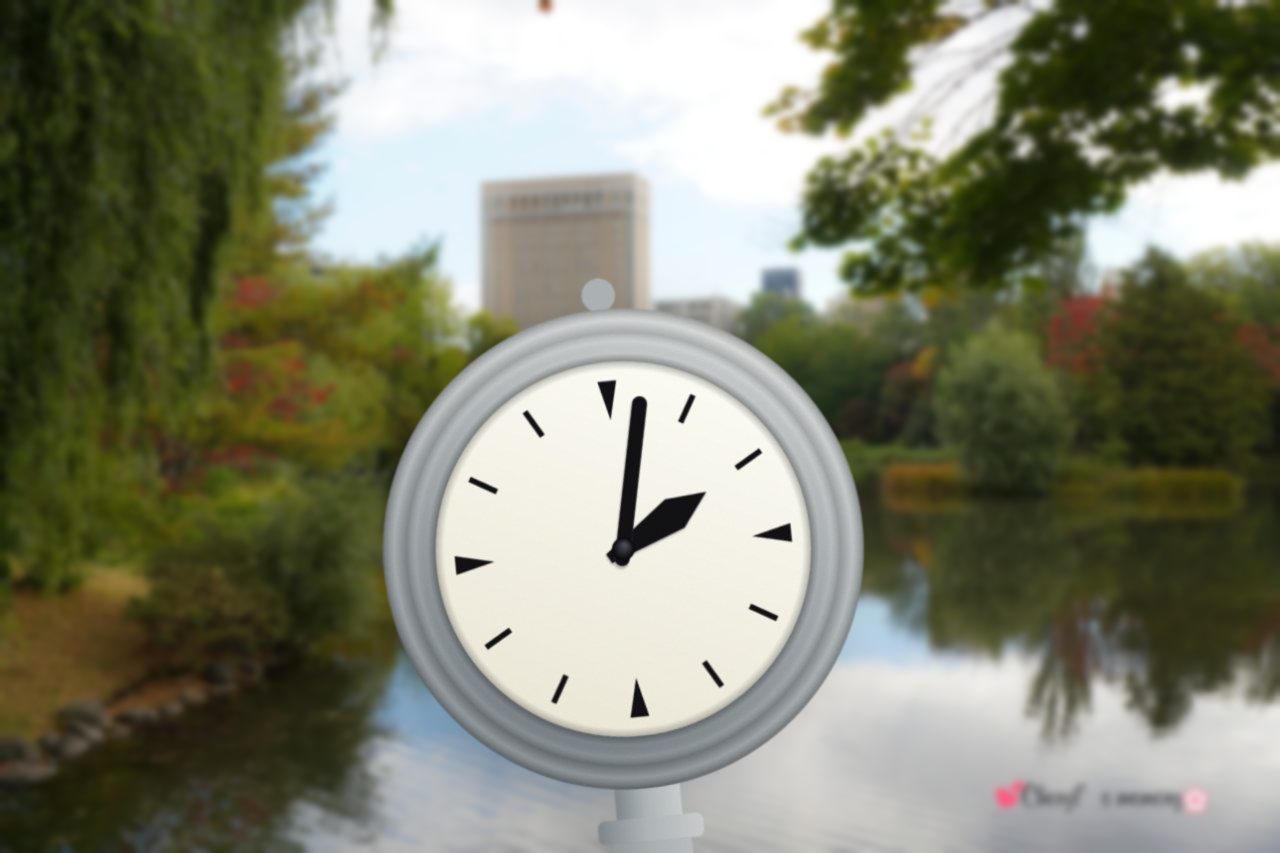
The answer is 2:02
